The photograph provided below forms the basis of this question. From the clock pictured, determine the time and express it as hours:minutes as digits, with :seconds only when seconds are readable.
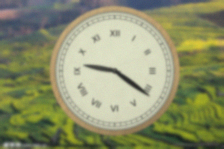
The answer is 9:21
